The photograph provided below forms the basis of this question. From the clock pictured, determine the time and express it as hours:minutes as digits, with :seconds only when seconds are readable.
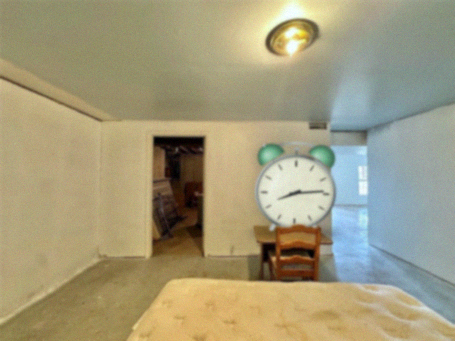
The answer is 8:14
